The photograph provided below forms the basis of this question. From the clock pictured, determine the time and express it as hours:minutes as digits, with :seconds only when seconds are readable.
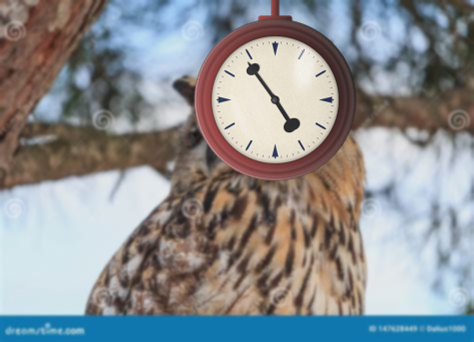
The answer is 4:54
